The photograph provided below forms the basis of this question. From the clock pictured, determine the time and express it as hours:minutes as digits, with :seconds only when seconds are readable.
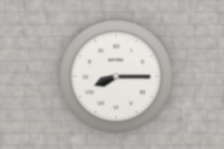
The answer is 8:15
